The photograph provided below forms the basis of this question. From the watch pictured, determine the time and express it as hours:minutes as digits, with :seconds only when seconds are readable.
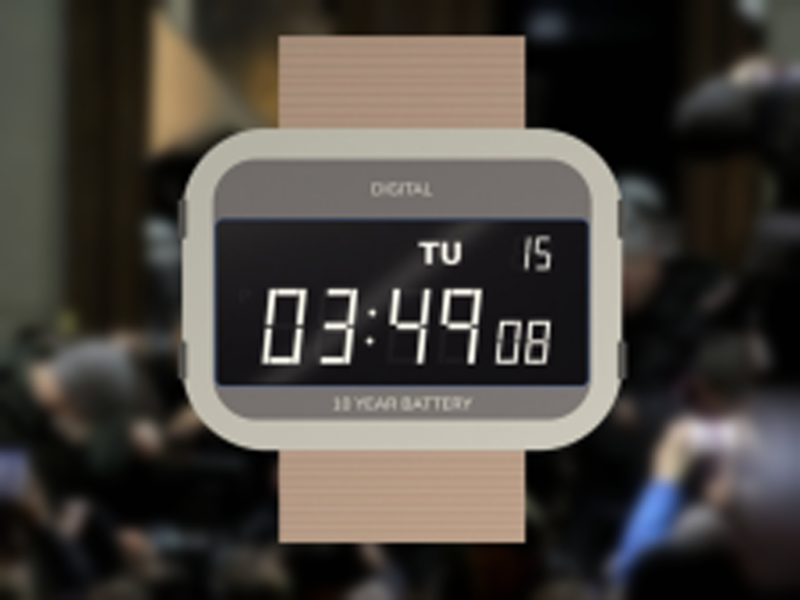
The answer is 3:49:08
